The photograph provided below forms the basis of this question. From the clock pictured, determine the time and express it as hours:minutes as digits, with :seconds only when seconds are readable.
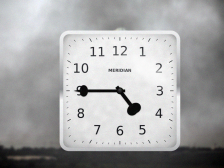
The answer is 4:45
